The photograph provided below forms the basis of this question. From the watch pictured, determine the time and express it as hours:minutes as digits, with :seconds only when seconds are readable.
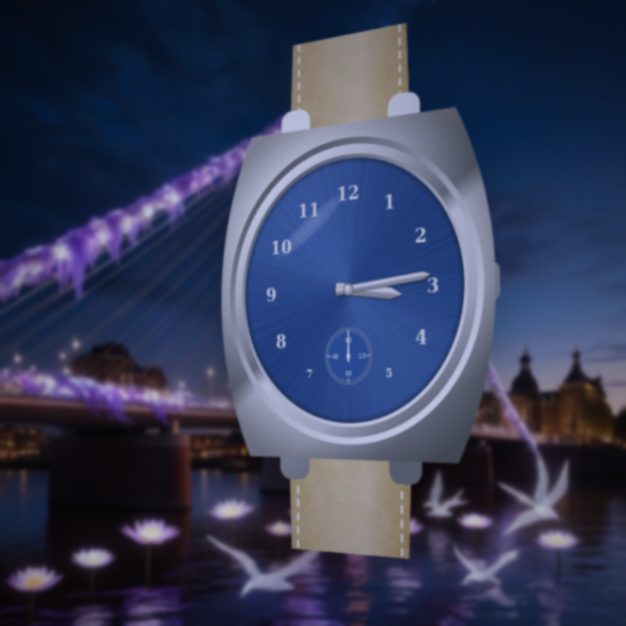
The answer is 3:14
